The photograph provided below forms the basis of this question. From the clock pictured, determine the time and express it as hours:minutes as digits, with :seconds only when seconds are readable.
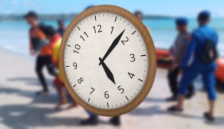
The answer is 5:08
